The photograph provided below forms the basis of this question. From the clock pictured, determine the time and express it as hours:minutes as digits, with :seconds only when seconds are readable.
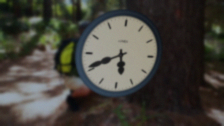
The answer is 5:41
